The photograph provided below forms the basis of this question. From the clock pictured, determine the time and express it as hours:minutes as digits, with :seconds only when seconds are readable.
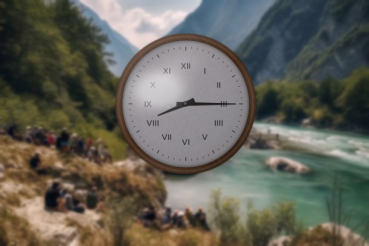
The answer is 8:15
